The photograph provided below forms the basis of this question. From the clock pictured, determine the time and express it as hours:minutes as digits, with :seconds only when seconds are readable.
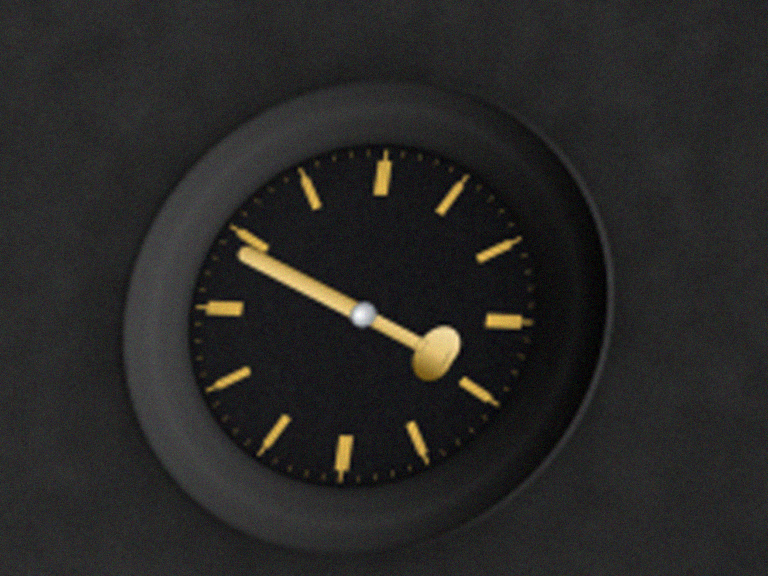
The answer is 3:49
